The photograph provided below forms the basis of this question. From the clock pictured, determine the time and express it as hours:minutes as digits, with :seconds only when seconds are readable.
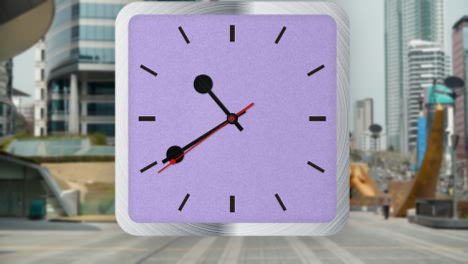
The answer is 10:39:39
